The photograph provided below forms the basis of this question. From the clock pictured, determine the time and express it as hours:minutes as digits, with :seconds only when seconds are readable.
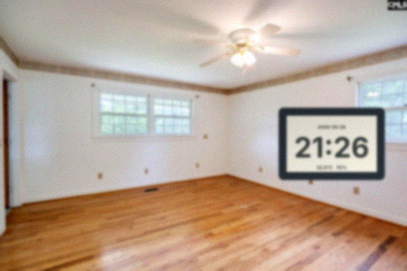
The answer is 21:26
